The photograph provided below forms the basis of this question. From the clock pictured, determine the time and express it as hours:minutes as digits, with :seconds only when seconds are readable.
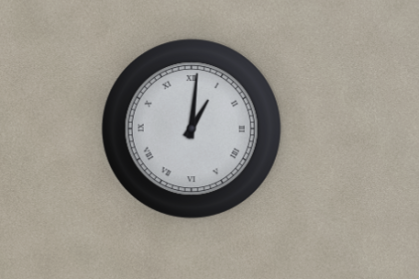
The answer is 1:01
